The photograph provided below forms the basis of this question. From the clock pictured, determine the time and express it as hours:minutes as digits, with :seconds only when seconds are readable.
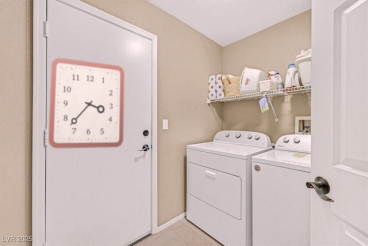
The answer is 3:37
